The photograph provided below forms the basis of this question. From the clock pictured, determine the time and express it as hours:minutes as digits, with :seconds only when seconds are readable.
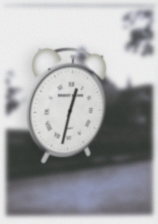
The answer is 12:32
